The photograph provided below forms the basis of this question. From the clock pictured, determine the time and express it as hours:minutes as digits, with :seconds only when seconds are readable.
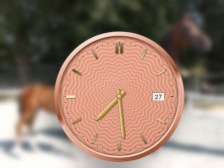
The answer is 7:29
